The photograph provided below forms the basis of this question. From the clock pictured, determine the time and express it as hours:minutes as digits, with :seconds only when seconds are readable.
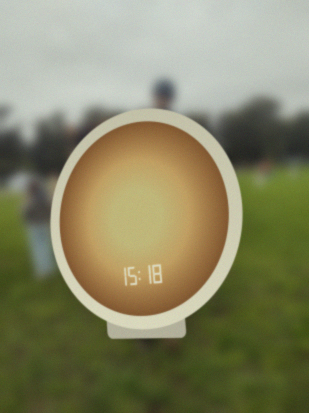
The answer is 15:18
